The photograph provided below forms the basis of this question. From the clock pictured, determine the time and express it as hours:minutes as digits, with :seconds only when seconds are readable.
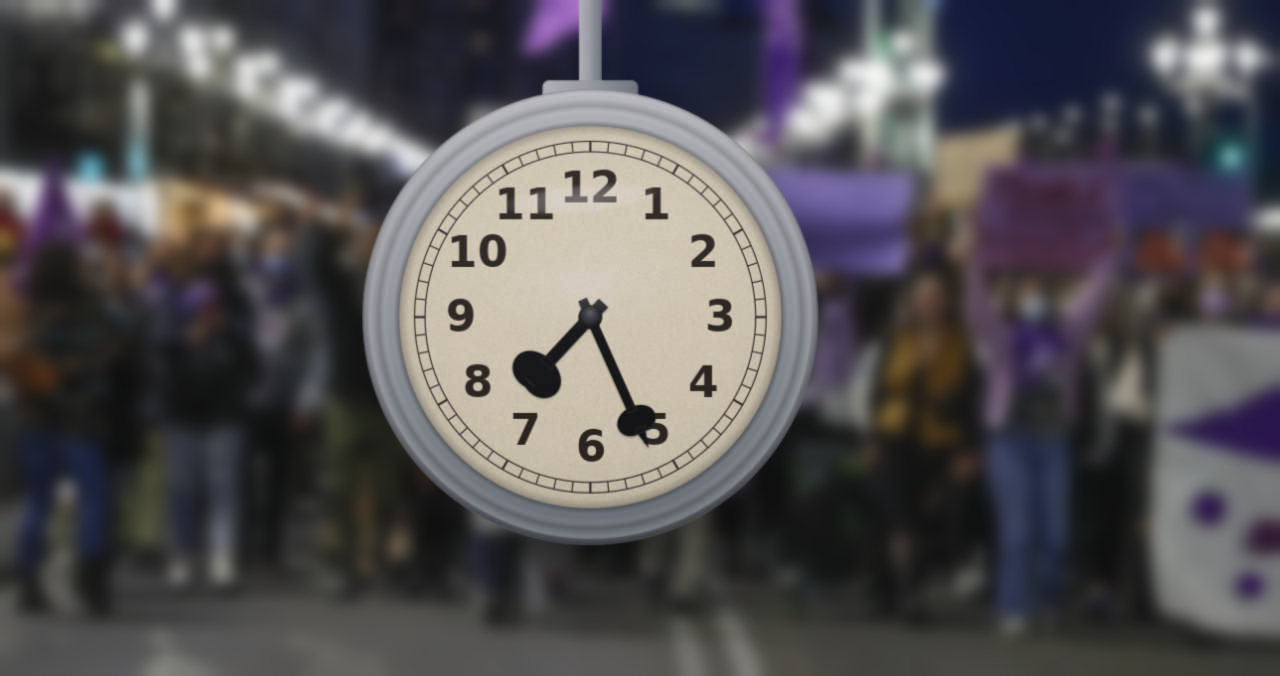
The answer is 7:26
